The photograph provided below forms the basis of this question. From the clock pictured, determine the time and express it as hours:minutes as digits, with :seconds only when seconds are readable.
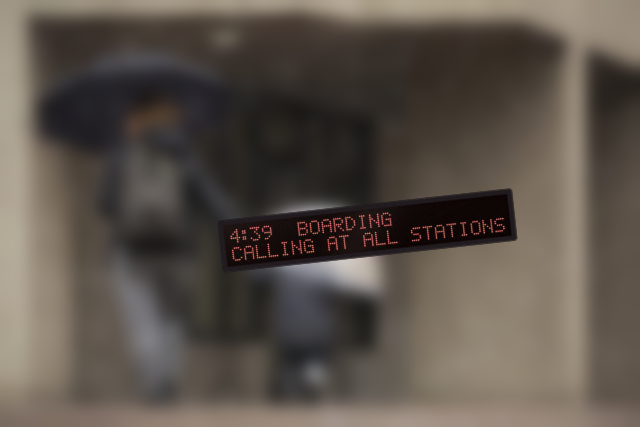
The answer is 4:39
